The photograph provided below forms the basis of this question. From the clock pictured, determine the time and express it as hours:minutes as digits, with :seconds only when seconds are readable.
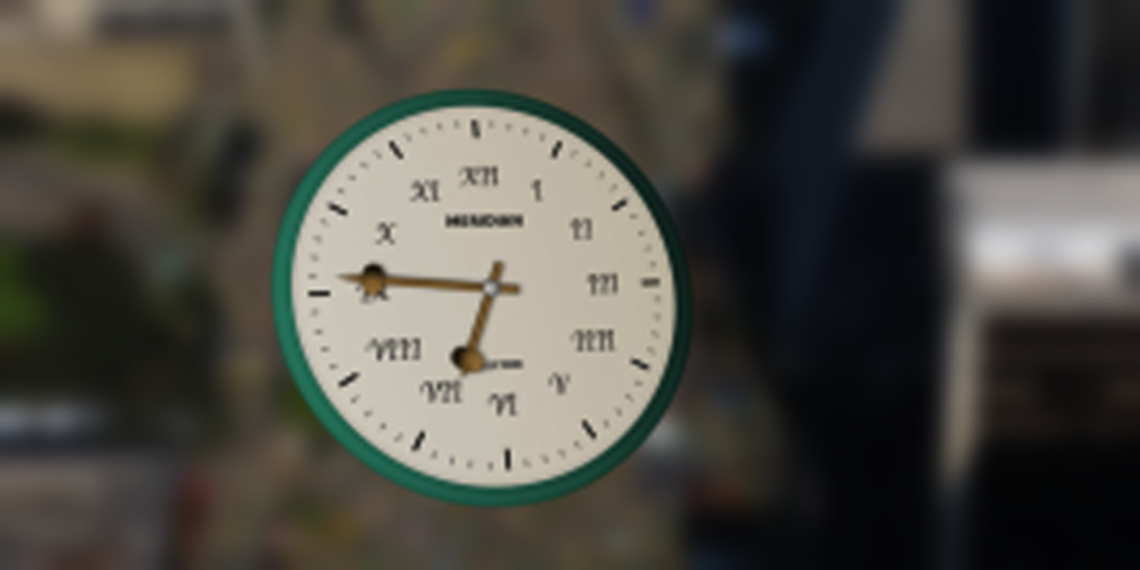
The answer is 6:46
